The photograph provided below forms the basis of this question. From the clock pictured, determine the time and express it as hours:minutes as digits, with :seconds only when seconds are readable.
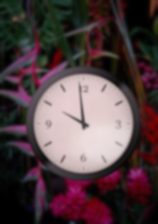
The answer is 9:59
